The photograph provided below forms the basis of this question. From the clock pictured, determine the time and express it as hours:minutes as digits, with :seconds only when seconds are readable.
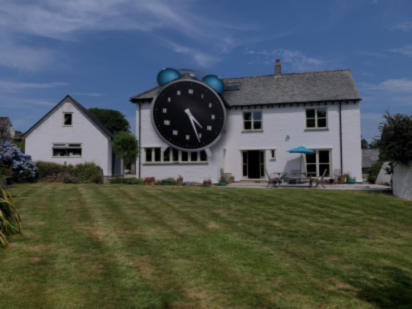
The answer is 4:26
